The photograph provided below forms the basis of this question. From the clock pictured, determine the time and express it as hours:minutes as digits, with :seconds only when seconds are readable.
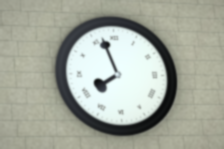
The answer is 7:57
